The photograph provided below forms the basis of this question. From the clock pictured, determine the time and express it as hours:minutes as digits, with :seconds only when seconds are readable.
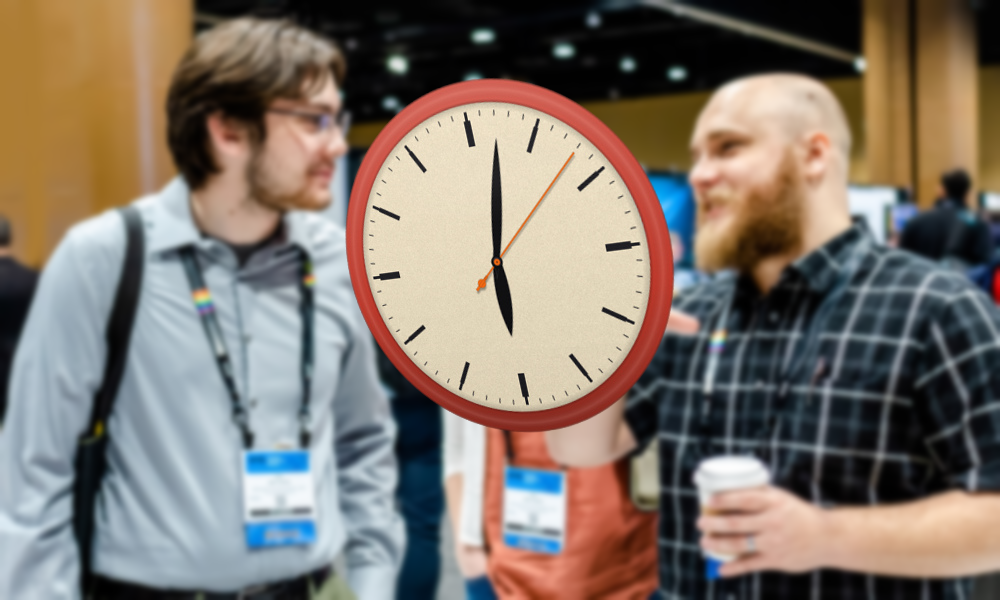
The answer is 6:02:08
